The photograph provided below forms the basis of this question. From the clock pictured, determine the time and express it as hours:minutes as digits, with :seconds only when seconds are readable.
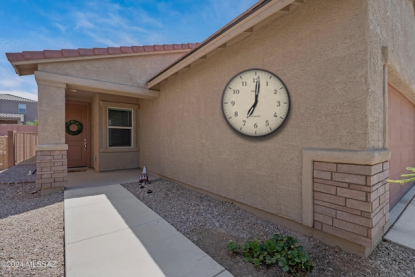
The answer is 7:01
